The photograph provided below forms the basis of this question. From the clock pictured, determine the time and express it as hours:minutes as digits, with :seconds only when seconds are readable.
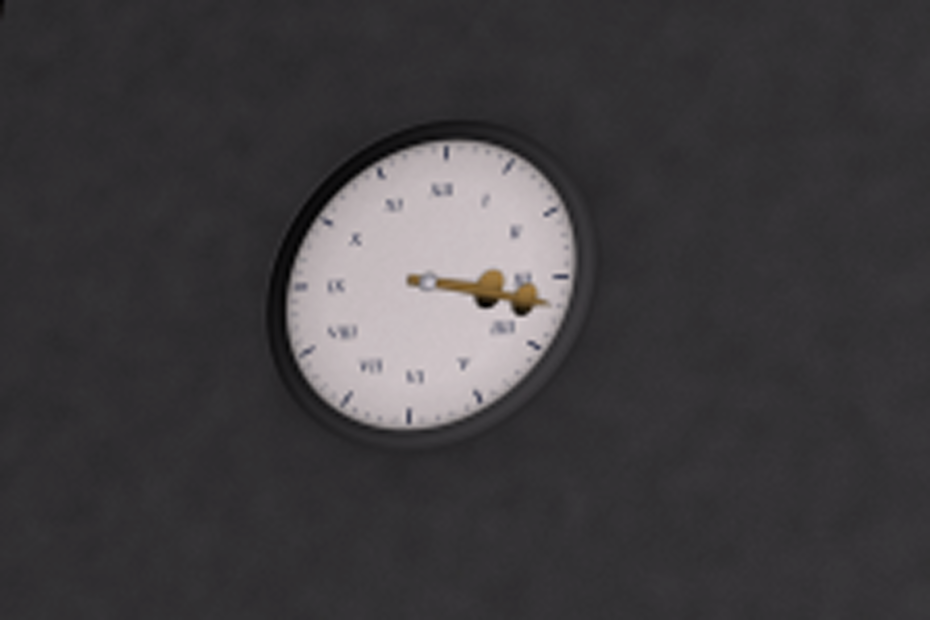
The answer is 3:17
